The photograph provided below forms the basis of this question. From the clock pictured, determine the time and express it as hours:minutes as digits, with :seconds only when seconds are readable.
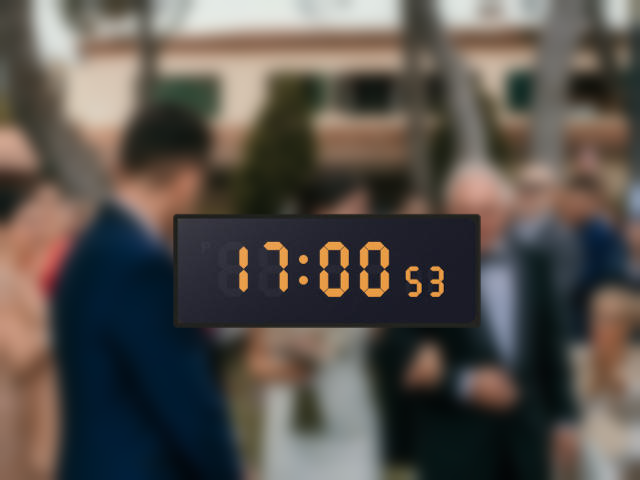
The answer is 17:00:53
